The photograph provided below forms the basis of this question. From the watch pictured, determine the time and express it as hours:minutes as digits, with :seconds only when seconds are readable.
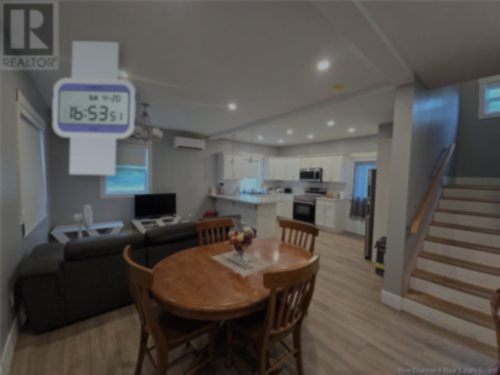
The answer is 16:53
